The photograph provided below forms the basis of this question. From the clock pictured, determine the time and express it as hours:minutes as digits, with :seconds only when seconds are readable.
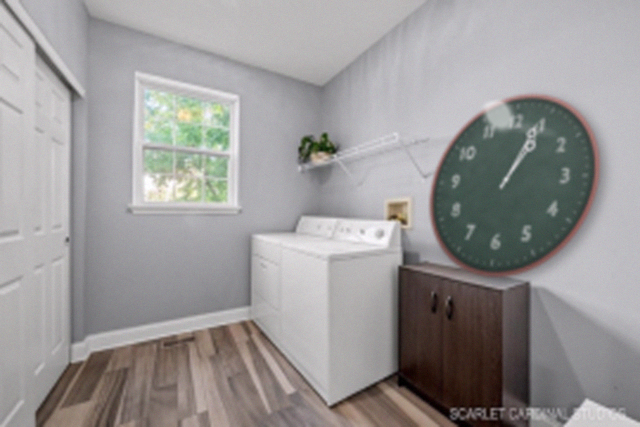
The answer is 1:04
